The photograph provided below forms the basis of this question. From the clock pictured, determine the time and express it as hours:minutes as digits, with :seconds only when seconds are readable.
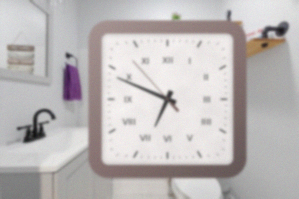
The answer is 6:48:53
